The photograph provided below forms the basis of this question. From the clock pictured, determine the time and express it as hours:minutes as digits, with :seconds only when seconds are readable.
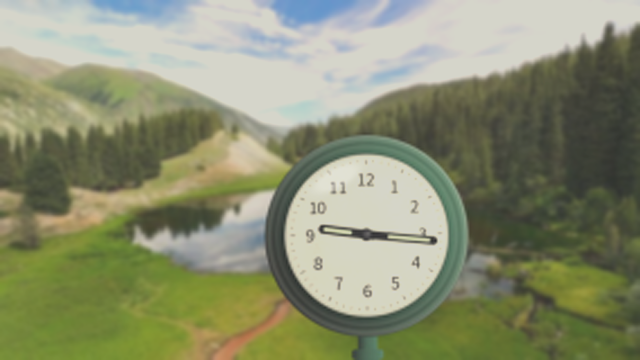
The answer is 9:16
